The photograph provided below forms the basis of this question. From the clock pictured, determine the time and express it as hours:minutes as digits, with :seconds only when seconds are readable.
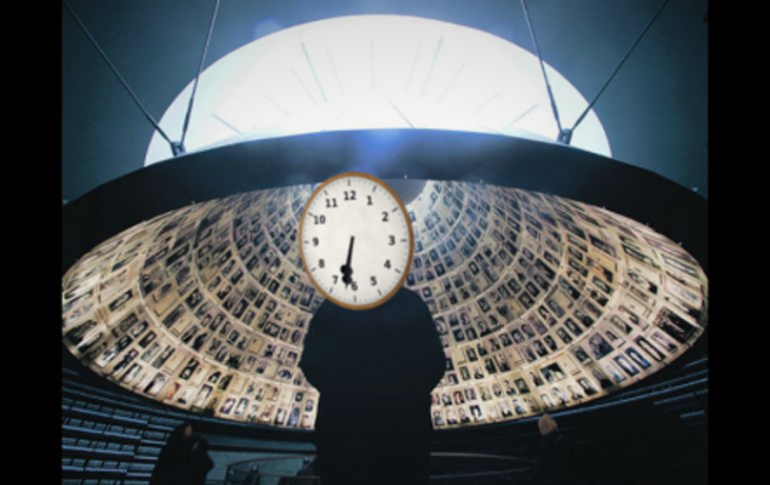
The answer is 6:32
